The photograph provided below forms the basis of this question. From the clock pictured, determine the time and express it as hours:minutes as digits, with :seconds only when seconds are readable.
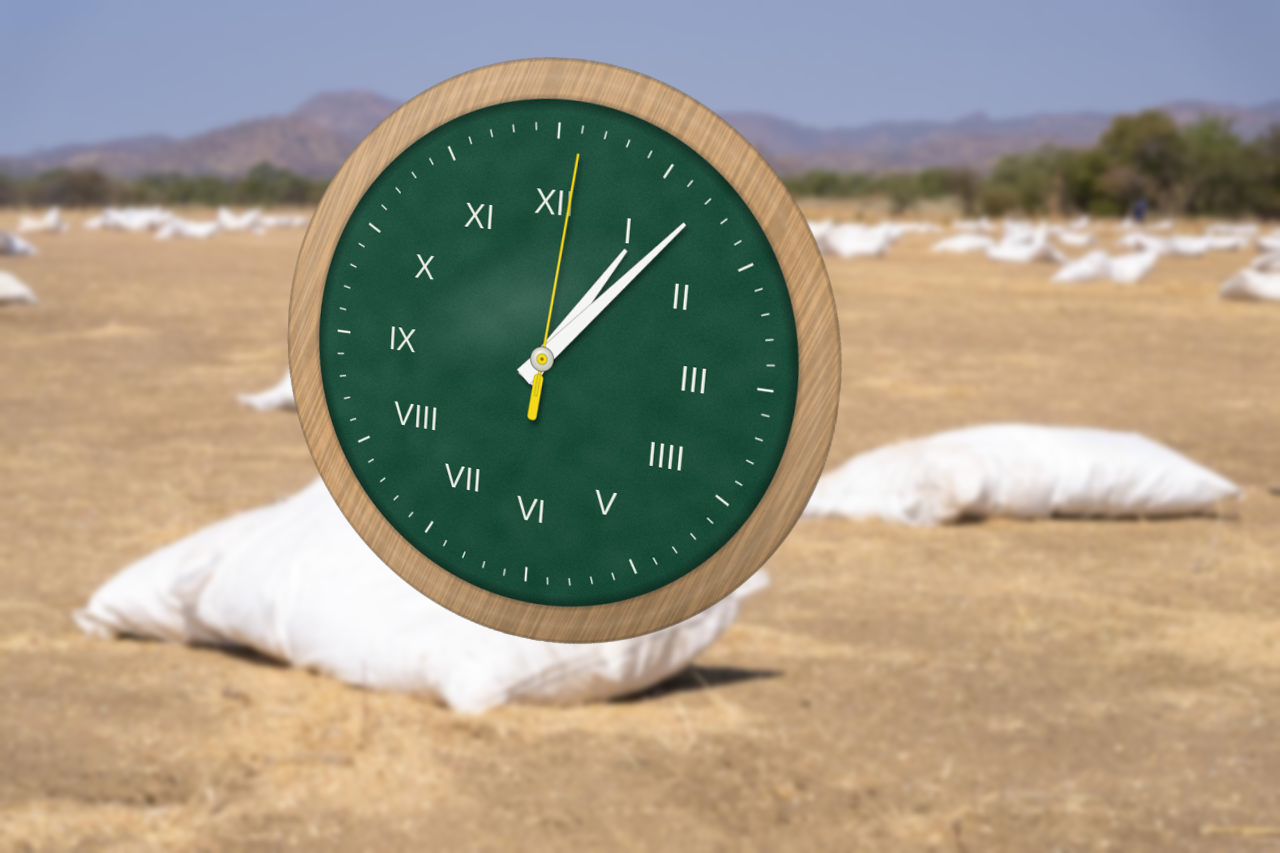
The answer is 1:07:01
